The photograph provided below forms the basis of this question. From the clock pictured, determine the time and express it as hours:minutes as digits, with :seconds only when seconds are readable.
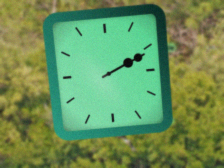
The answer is 2:11
